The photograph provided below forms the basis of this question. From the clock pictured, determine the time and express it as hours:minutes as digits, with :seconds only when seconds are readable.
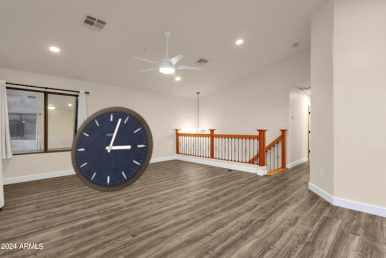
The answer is 3:03
